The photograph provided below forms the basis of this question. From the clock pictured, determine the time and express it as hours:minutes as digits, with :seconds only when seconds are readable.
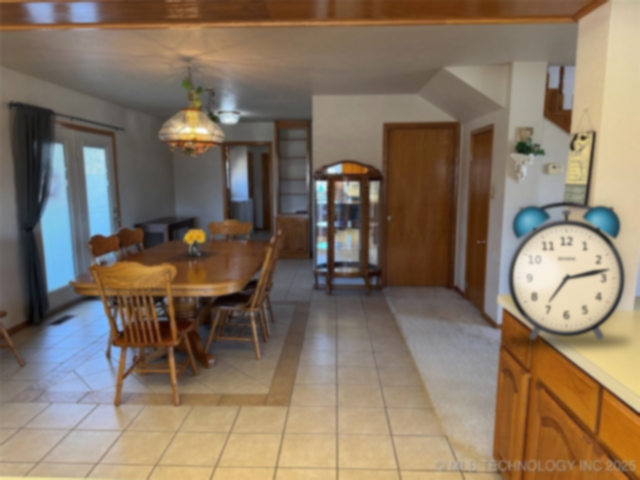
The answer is 7:13
